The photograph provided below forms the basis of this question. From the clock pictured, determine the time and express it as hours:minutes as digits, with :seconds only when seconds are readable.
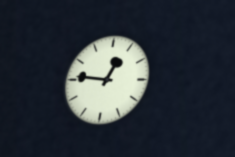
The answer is 12:46
